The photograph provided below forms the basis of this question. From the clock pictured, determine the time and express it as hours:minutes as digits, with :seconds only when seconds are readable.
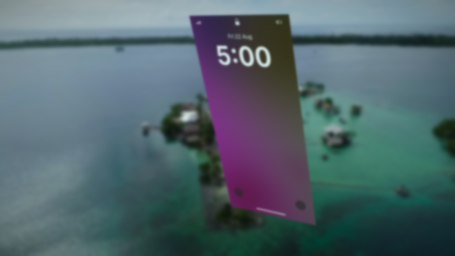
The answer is 5:00
